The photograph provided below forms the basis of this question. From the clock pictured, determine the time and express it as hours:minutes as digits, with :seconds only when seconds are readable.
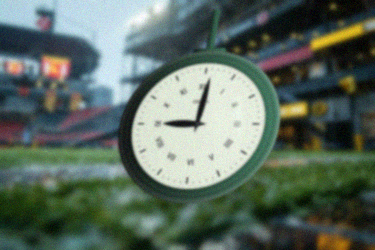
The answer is 9:01
